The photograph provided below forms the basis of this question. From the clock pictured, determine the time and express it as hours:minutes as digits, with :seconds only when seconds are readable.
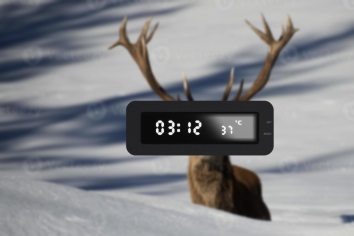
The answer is 3:12
